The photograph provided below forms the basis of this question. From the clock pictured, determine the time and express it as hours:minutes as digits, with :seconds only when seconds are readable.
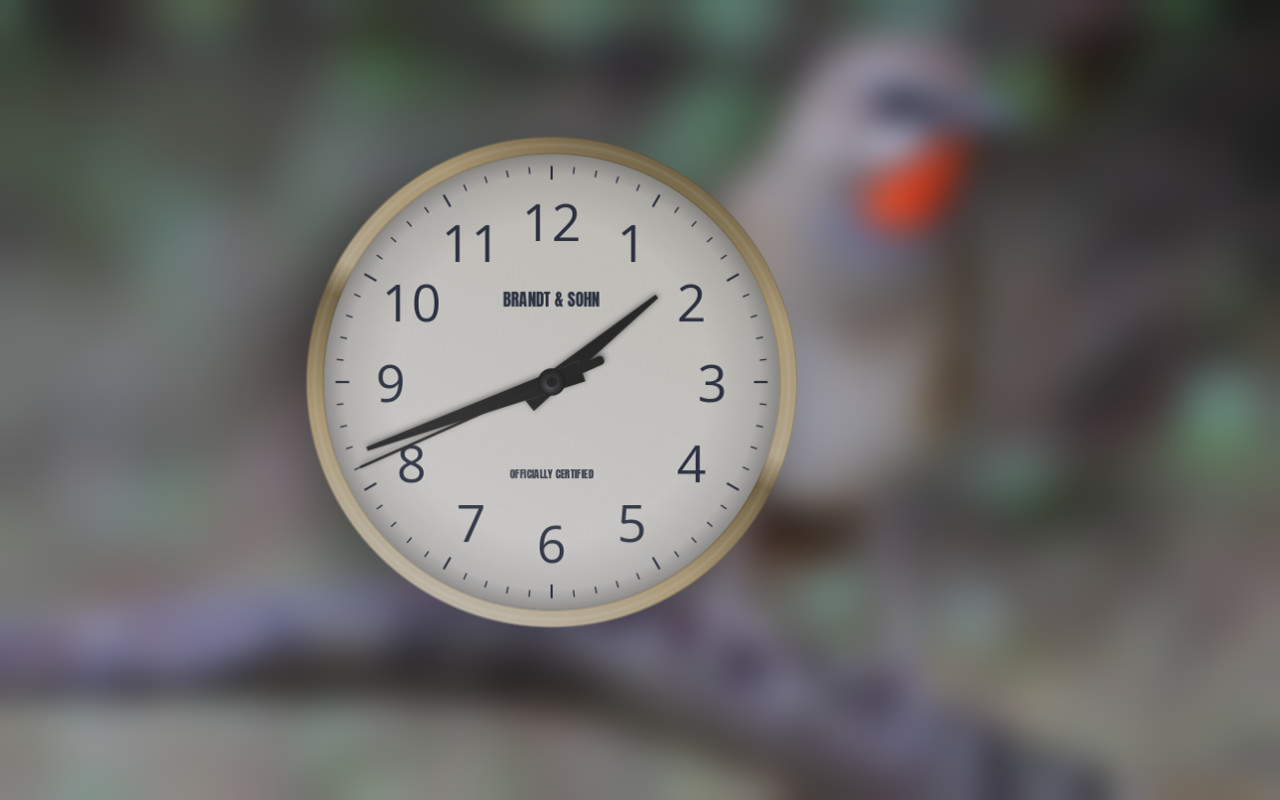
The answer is 1:41:41
